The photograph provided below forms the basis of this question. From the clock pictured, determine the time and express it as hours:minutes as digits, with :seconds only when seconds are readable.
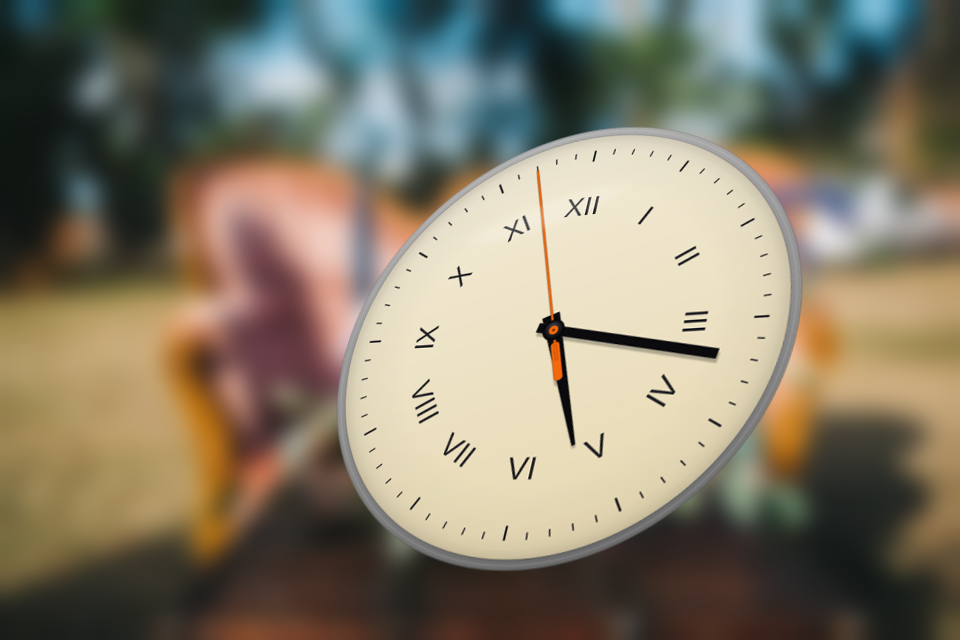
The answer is 5:16:57
